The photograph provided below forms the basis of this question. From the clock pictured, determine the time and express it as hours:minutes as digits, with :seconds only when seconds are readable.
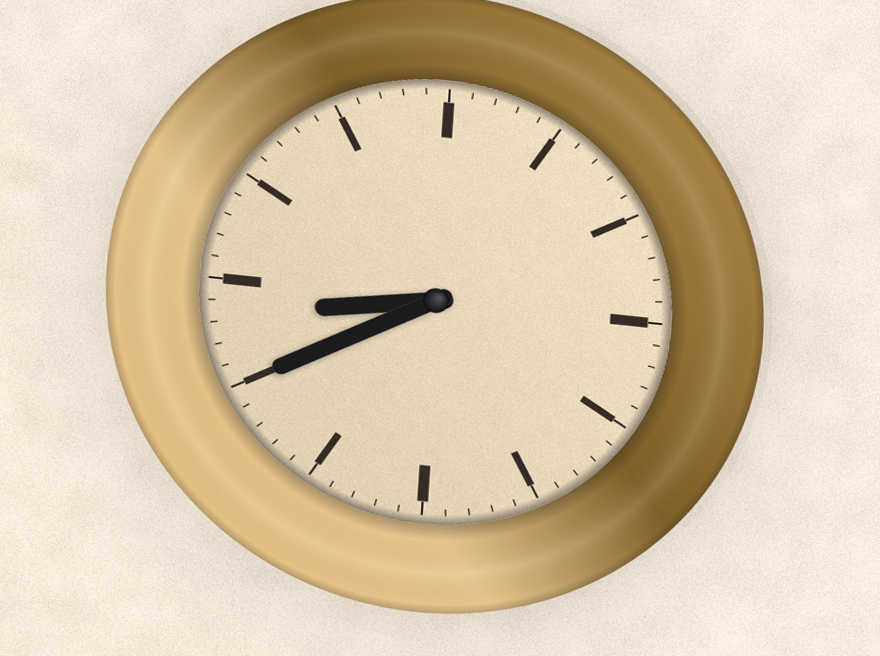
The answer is 8:40
